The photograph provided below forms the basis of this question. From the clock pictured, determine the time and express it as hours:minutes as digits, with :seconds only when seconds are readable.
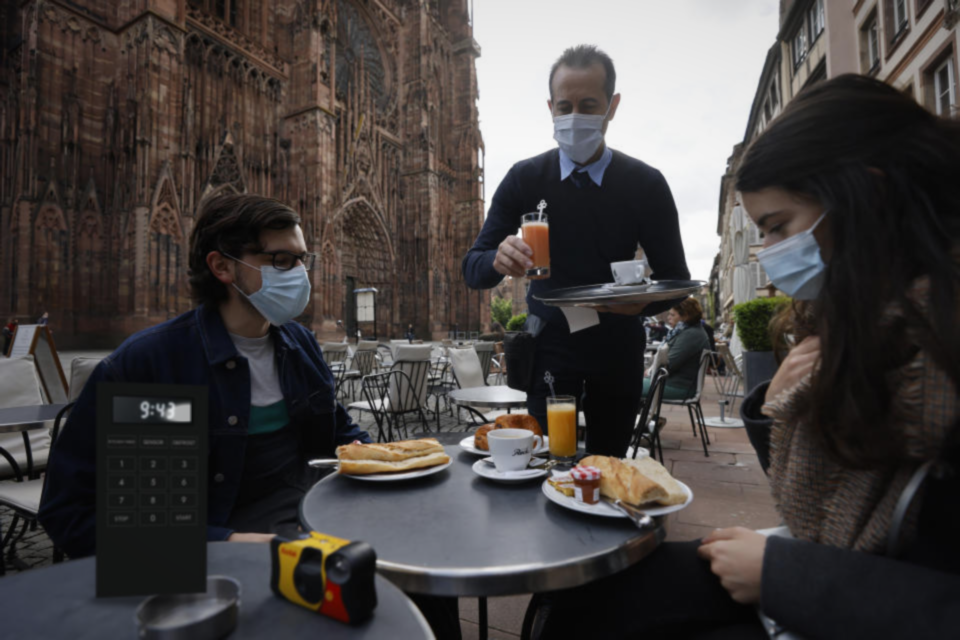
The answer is 9:43
